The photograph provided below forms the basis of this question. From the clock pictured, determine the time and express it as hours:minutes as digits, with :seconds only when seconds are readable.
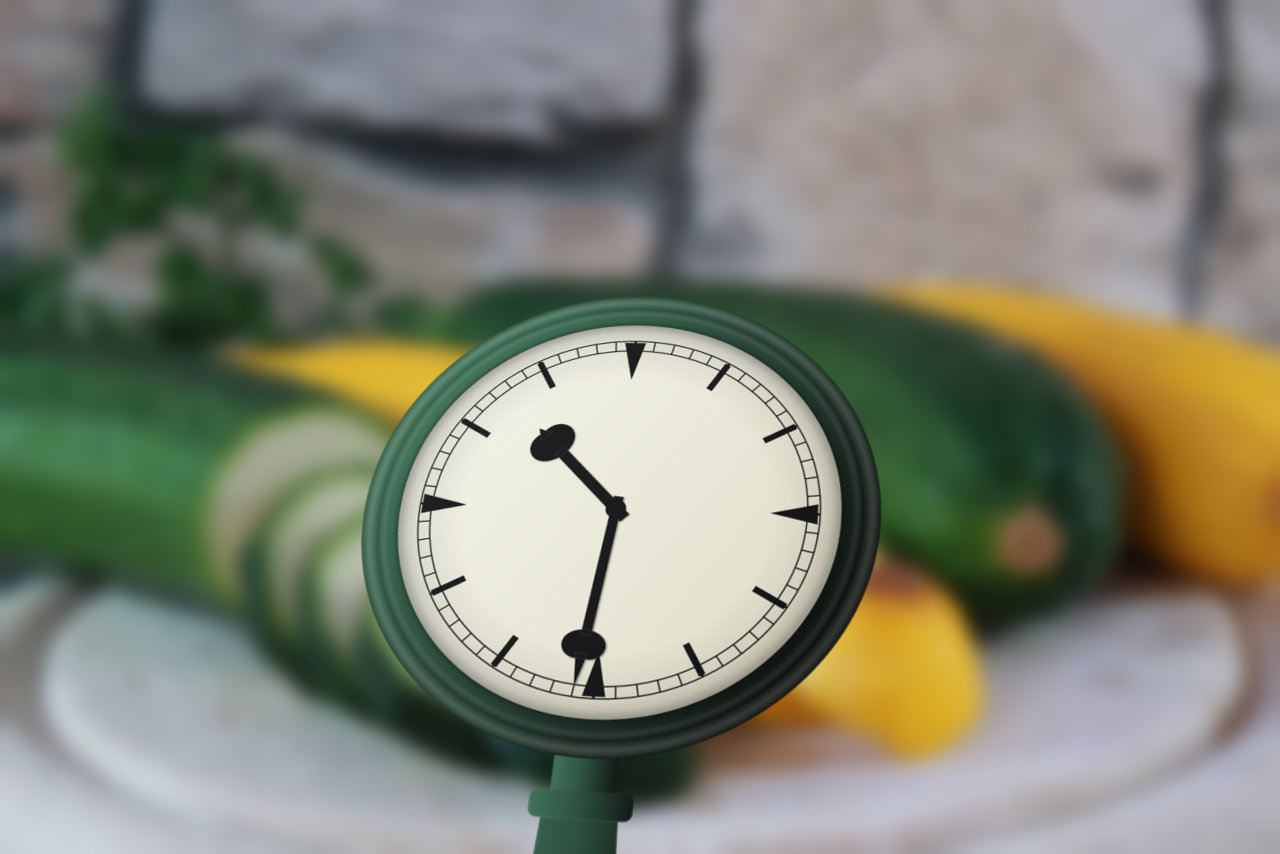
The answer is 10:31
